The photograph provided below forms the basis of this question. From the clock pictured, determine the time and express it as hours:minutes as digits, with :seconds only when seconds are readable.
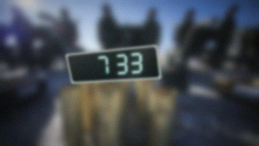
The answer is 7:33
